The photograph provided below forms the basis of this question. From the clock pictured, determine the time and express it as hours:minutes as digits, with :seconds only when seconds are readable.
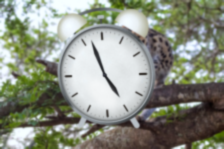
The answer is 4:57
